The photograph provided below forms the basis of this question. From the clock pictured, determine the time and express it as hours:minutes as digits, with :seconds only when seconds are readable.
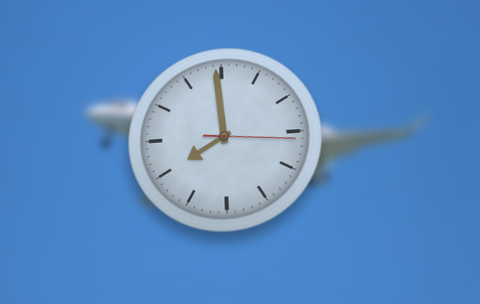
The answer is 7:59:16
